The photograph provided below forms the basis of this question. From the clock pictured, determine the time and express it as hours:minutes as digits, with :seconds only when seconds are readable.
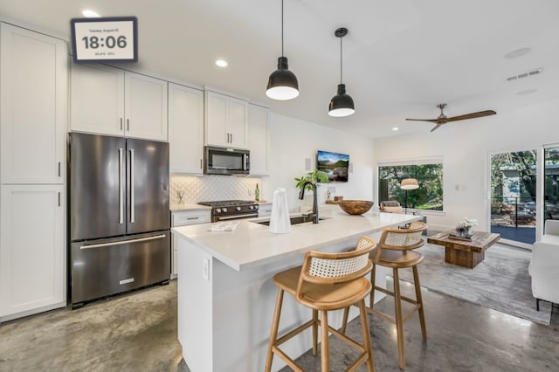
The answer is 18:06
